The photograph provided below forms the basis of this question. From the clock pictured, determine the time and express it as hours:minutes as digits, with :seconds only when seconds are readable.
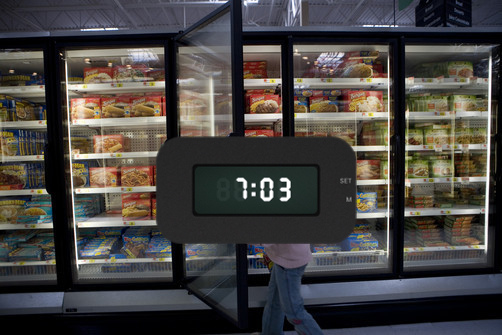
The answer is 7:03
